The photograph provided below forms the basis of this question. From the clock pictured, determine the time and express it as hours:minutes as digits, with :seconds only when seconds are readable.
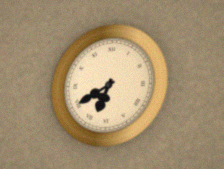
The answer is 6:40
